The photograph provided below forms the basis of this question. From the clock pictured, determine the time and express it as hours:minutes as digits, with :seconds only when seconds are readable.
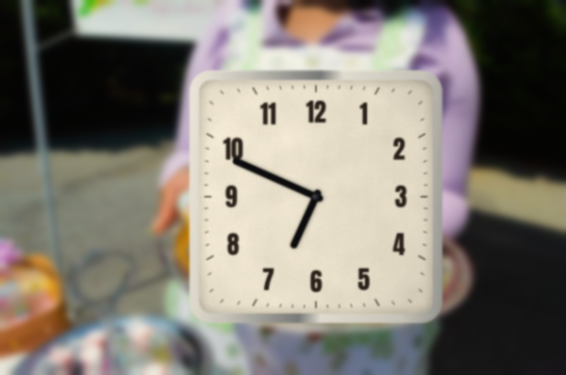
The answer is 6:49
